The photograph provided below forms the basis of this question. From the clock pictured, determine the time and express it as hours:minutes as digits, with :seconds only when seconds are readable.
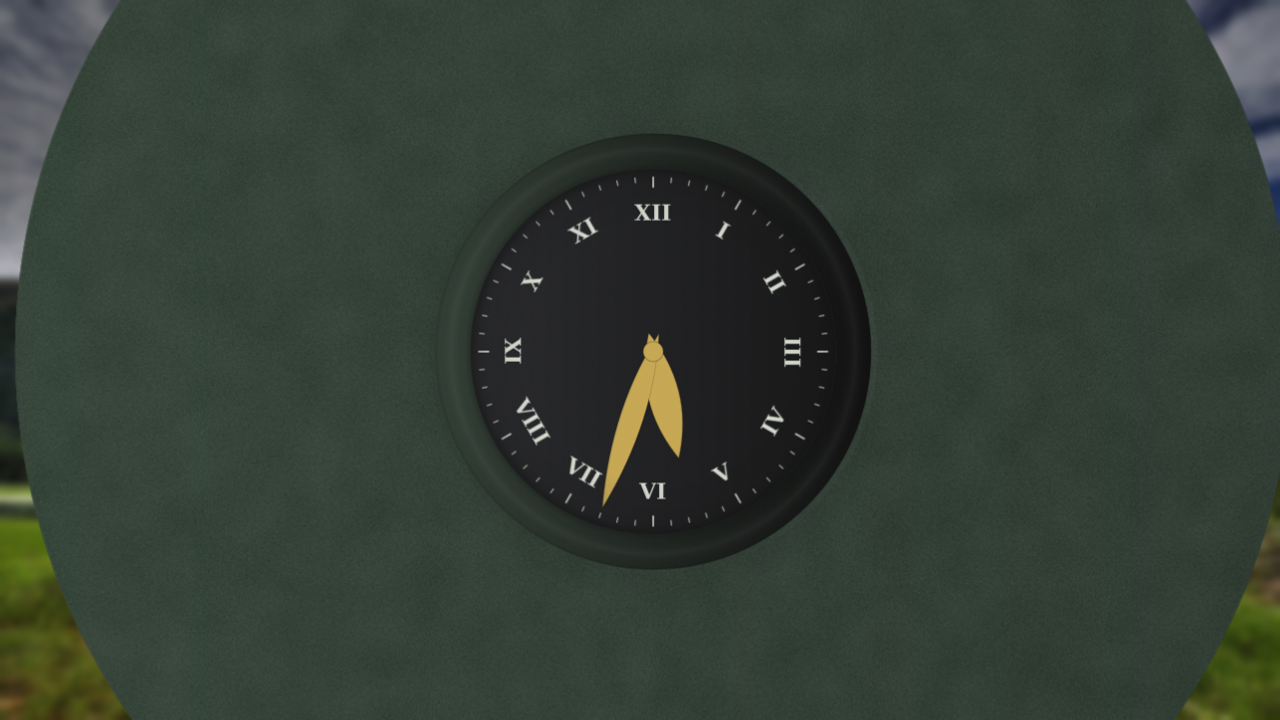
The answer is 5:33
